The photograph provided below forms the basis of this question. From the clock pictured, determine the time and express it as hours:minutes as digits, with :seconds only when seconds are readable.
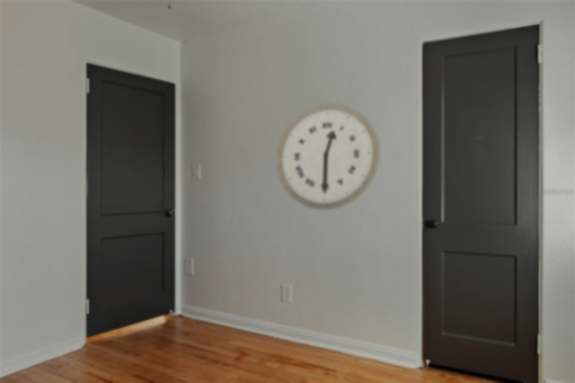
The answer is 12:30
